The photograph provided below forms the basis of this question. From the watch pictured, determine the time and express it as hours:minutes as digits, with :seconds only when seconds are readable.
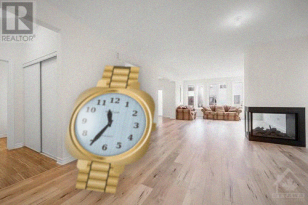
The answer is 11:35
